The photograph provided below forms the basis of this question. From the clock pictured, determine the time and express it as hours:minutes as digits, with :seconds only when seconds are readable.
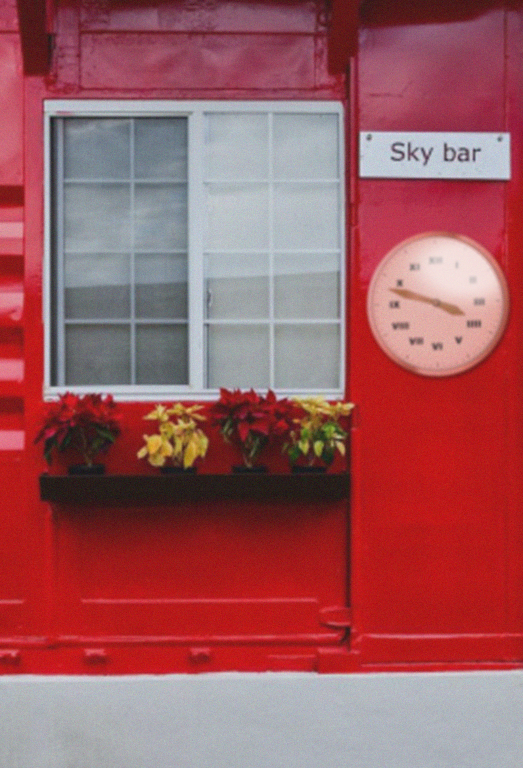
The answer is 3:48
